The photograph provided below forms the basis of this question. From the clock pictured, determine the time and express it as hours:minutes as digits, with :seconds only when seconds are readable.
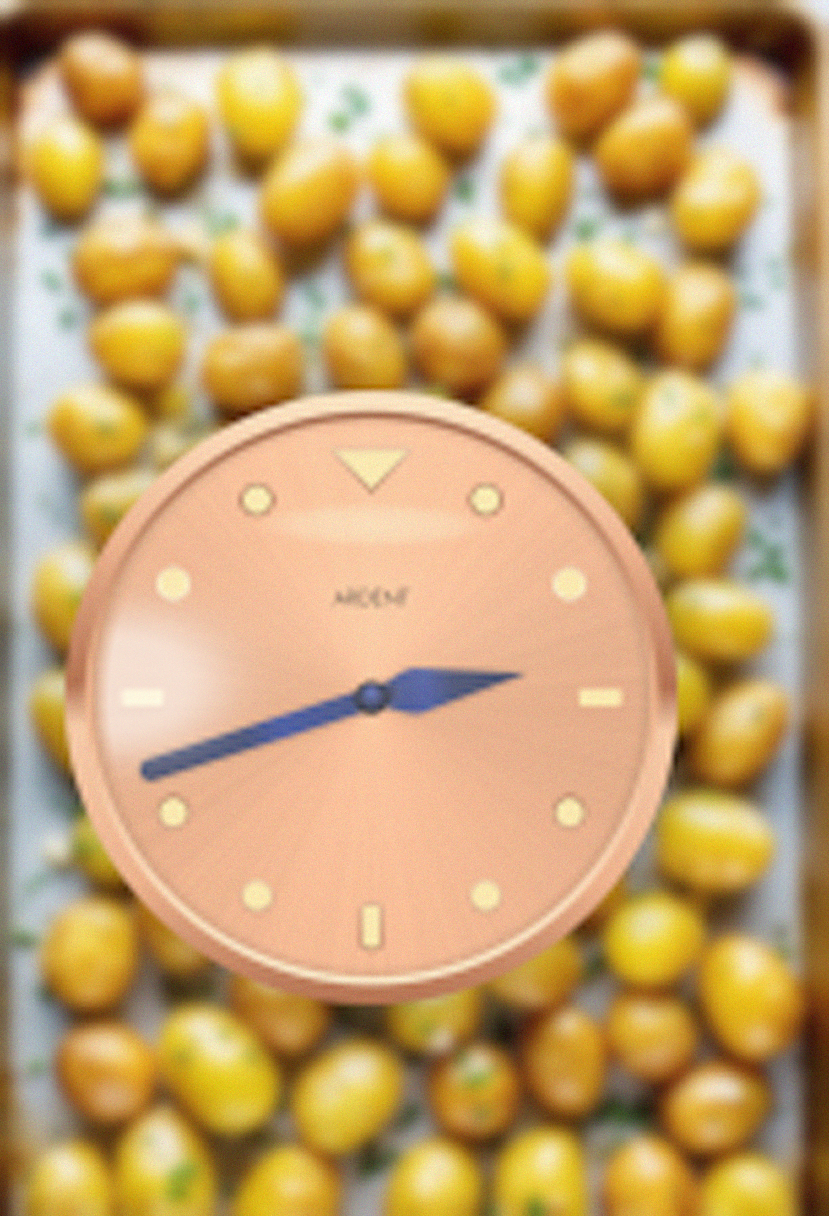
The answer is 2:42
